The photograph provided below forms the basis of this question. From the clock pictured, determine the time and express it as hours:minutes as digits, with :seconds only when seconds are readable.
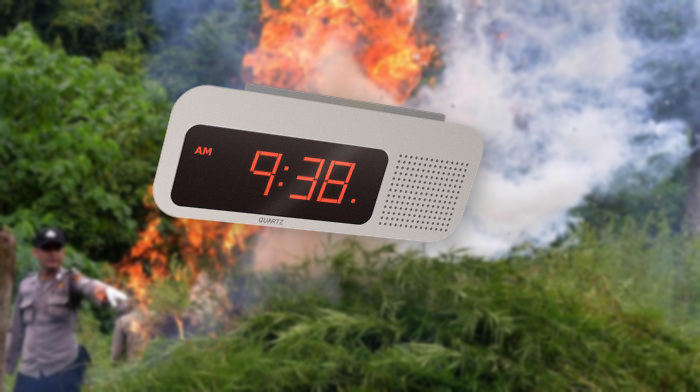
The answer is 9:38
